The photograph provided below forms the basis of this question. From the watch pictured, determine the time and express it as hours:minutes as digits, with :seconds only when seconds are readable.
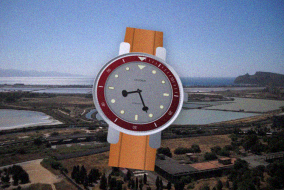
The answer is 8:26
